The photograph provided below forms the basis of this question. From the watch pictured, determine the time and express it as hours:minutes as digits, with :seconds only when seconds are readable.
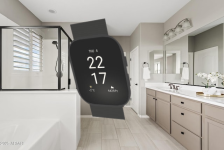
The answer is 22:17
